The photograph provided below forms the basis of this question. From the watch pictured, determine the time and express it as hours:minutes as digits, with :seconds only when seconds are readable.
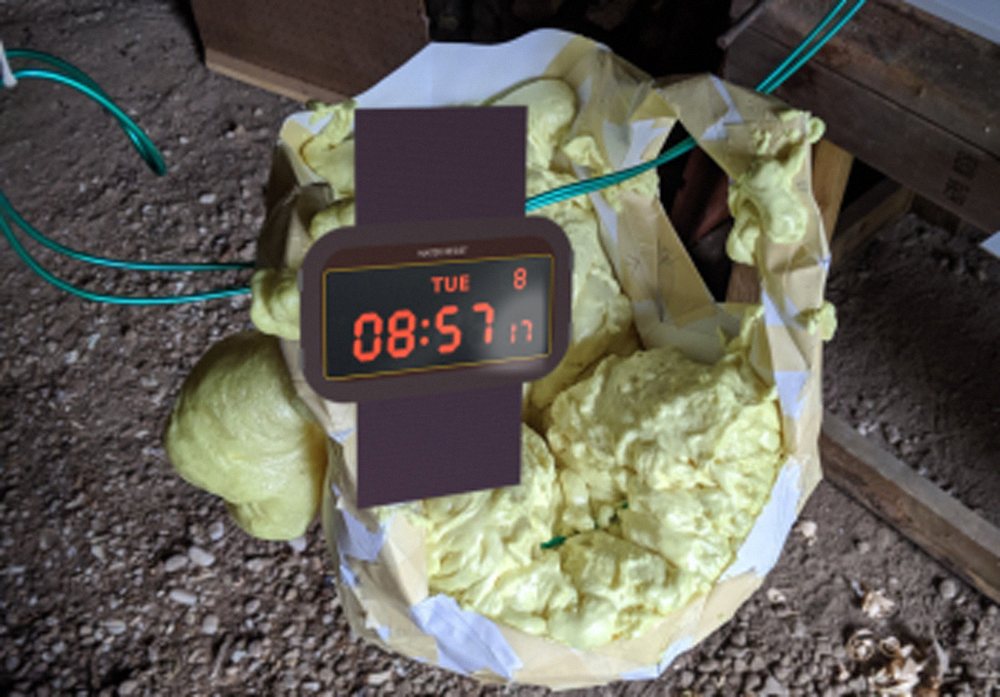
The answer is 8:57:17
